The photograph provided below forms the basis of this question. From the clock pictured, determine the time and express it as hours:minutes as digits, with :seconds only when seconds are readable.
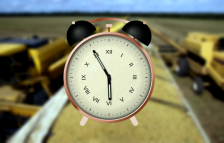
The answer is 5:55
